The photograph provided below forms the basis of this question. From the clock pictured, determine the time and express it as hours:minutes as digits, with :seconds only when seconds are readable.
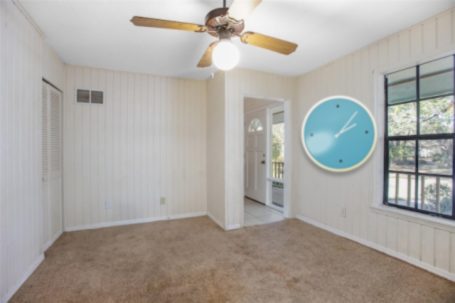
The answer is 2:07
